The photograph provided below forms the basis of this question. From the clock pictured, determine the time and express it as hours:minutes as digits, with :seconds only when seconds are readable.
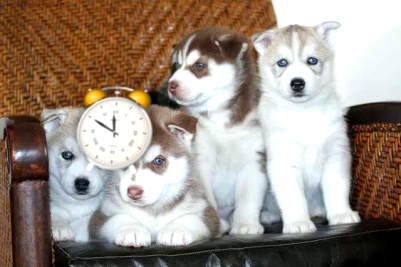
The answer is 11:50
